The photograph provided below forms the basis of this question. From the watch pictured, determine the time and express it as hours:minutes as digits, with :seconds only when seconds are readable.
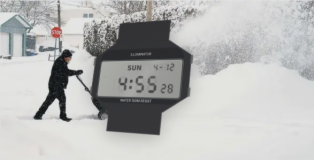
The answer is 4:55:28
